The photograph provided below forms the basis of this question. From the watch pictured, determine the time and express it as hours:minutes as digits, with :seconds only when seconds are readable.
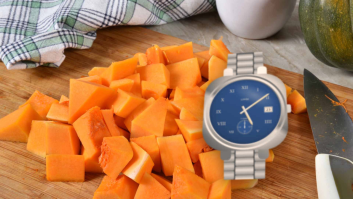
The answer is 5:09
